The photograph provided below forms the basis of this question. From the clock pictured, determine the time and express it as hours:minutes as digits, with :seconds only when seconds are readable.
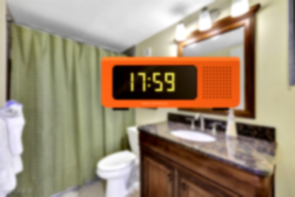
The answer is 17:59
